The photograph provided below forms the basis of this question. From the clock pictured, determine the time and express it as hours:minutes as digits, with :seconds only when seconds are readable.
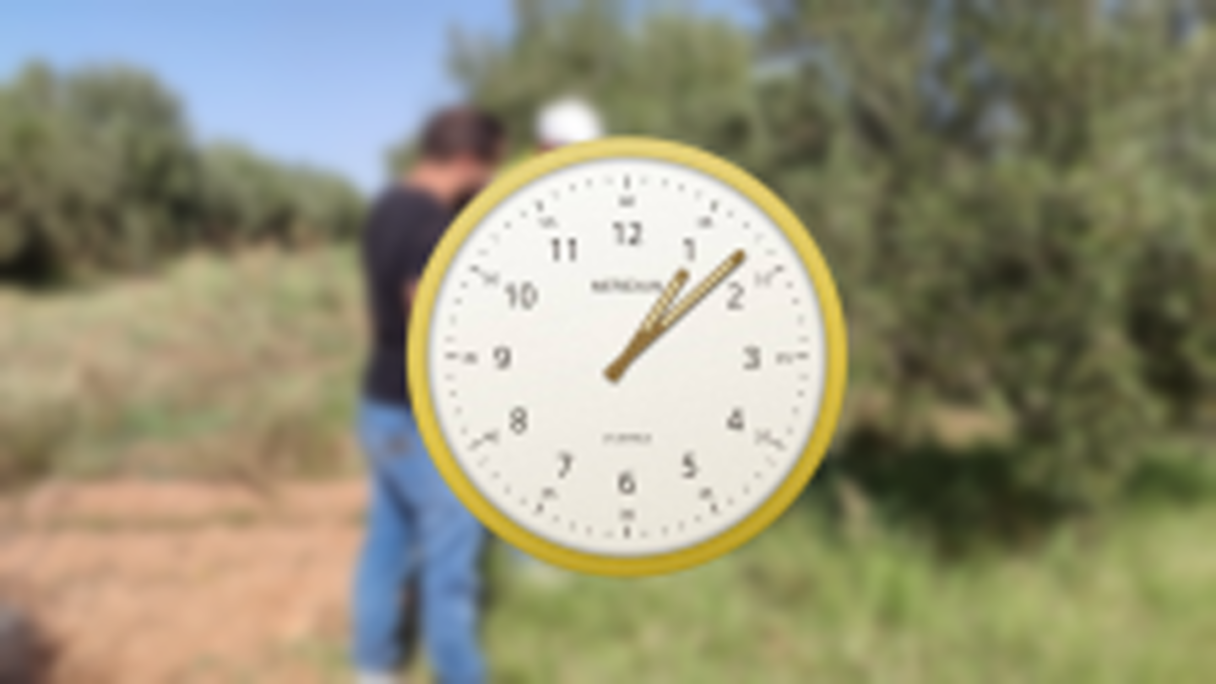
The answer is 1:08
